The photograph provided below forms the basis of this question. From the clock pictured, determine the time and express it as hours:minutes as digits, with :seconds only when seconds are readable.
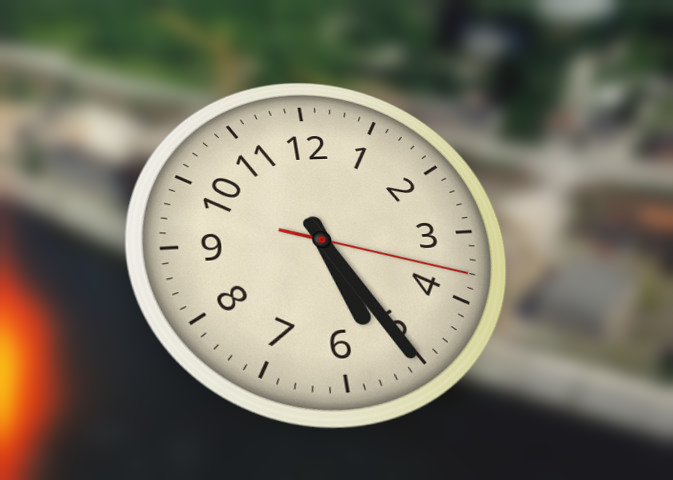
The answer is 5:25:18
